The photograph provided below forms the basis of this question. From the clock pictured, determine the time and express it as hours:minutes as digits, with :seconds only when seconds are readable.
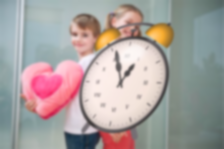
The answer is 12:56
